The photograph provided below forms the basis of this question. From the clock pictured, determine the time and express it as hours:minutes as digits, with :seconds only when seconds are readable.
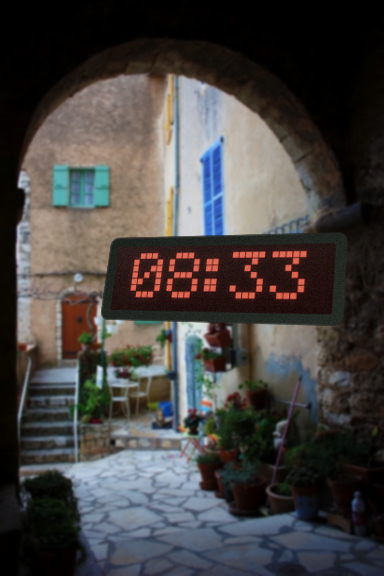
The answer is 8:33
